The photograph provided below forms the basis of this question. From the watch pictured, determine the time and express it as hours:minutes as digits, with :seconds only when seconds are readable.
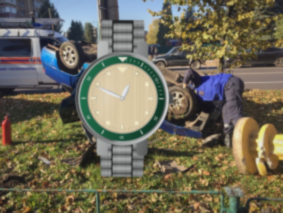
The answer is 12:49
